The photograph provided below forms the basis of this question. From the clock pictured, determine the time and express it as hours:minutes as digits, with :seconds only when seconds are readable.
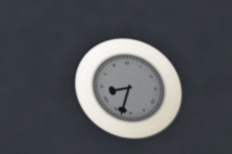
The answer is 8:33
